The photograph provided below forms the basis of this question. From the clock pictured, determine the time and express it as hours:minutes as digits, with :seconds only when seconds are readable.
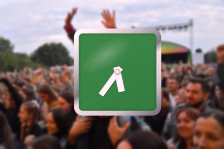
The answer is 5:36
